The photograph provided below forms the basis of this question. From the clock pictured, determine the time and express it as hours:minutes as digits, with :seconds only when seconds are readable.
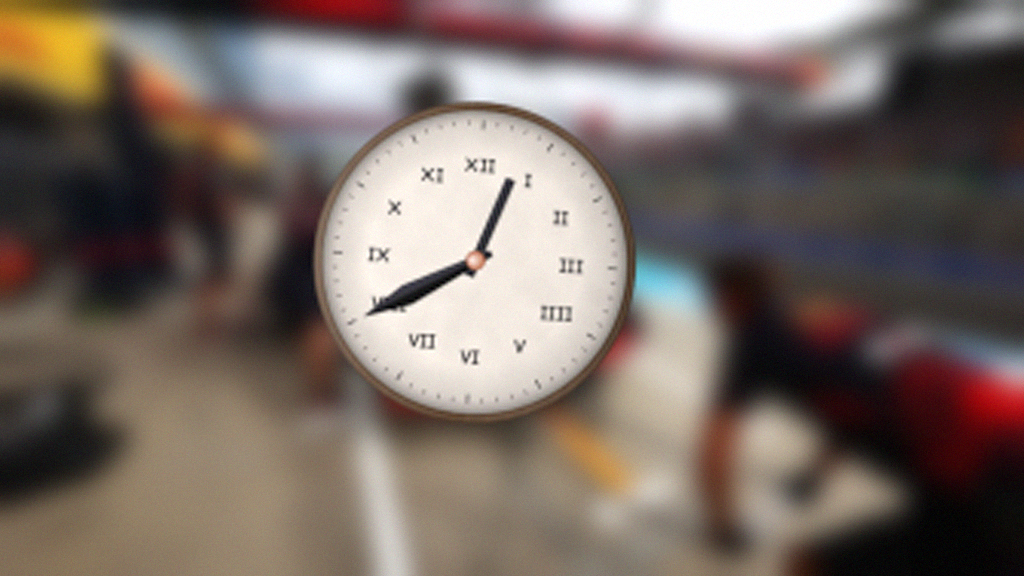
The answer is 12:40
